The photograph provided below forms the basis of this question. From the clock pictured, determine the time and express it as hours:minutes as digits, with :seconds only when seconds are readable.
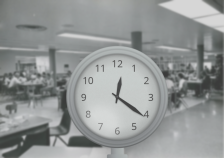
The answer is 12:21
